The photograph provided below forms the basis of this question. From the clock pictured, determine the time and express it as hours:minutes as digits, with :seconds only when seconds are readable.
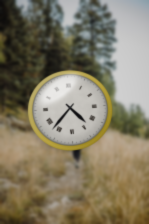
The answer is 4:37
